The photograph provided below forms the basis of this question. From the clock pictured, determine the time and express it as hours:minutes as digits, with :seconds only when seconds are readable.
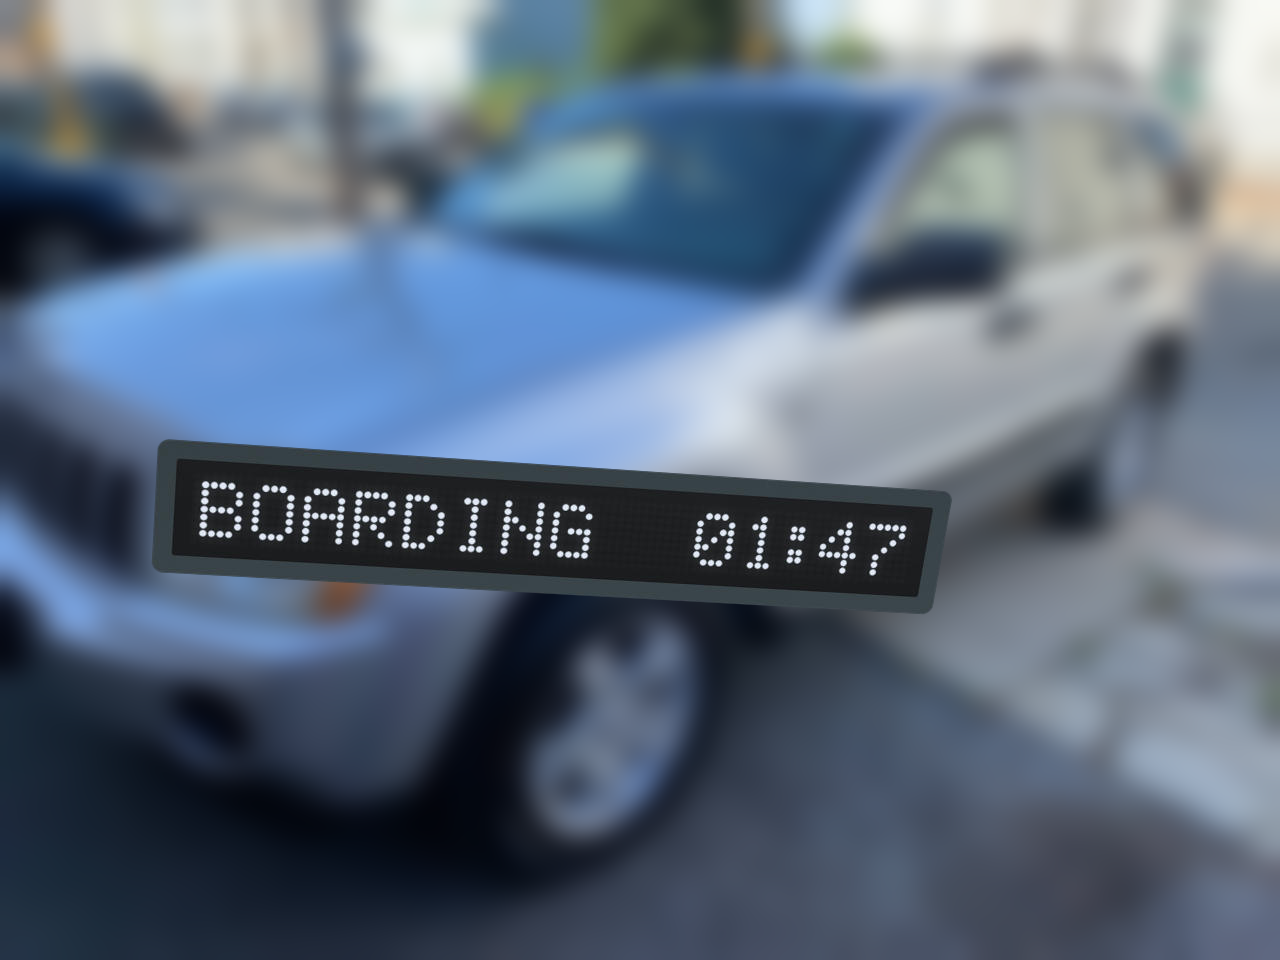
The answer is 1:47
